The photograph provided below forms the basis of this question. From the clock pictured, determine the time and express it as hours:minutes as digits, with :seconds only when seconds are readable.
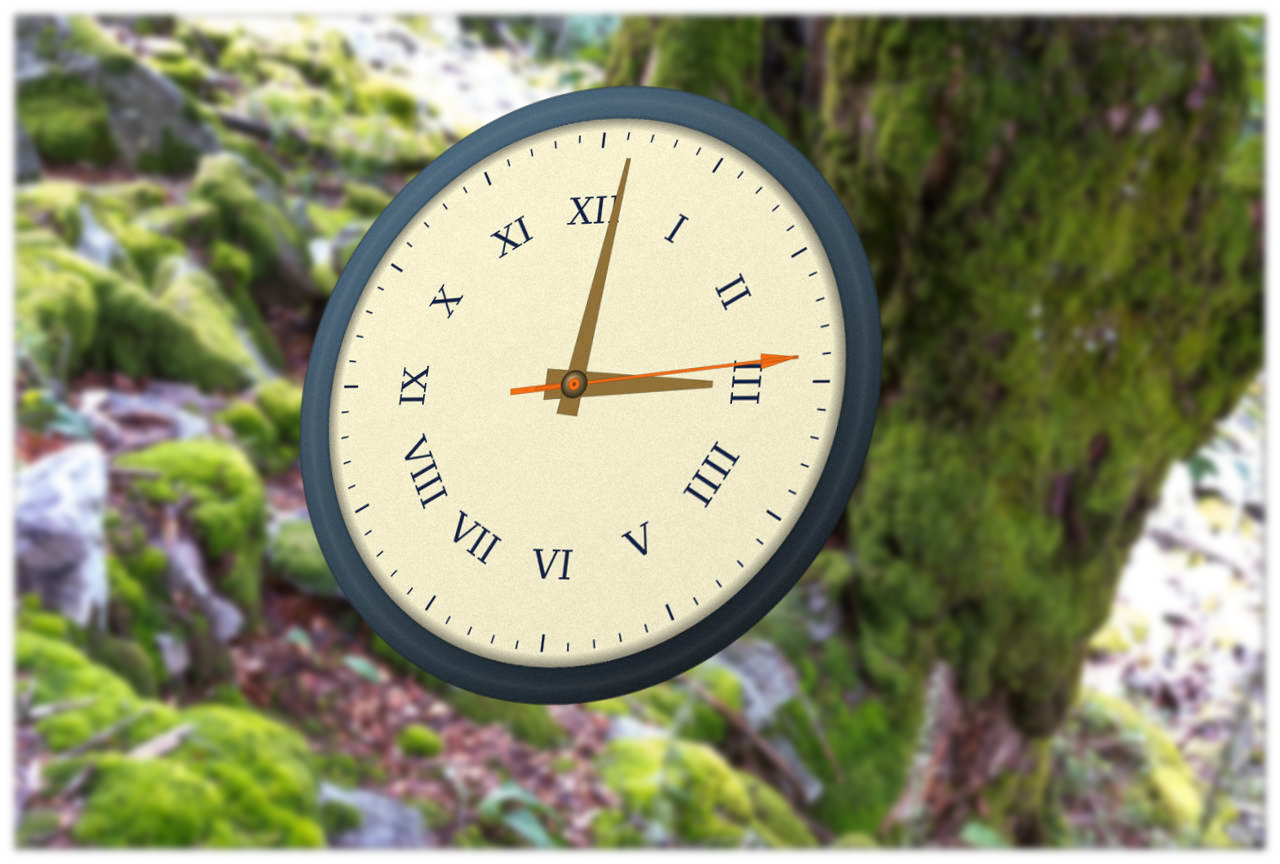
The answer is 3:01:14
